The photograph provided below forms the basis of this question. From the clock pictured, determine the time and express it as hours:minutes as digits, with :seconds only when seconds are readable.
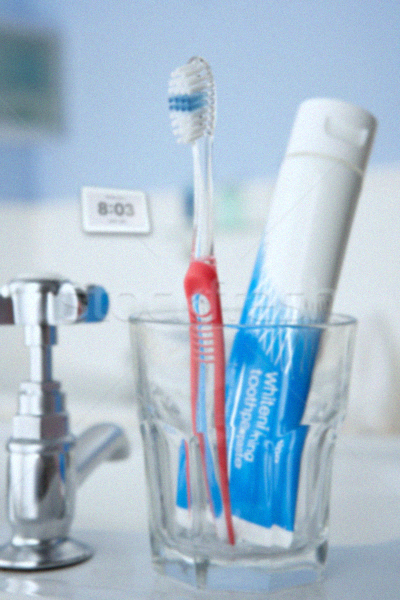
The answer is 8:03
